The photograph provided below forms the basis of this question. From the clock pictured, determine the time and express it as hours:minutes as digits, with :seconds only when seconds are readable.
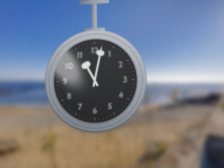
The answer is 11:02
